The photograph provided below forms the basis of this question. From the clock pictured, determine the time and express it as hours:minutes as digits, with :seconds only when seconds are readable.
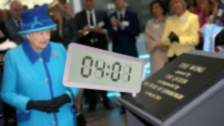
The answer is 4:01
